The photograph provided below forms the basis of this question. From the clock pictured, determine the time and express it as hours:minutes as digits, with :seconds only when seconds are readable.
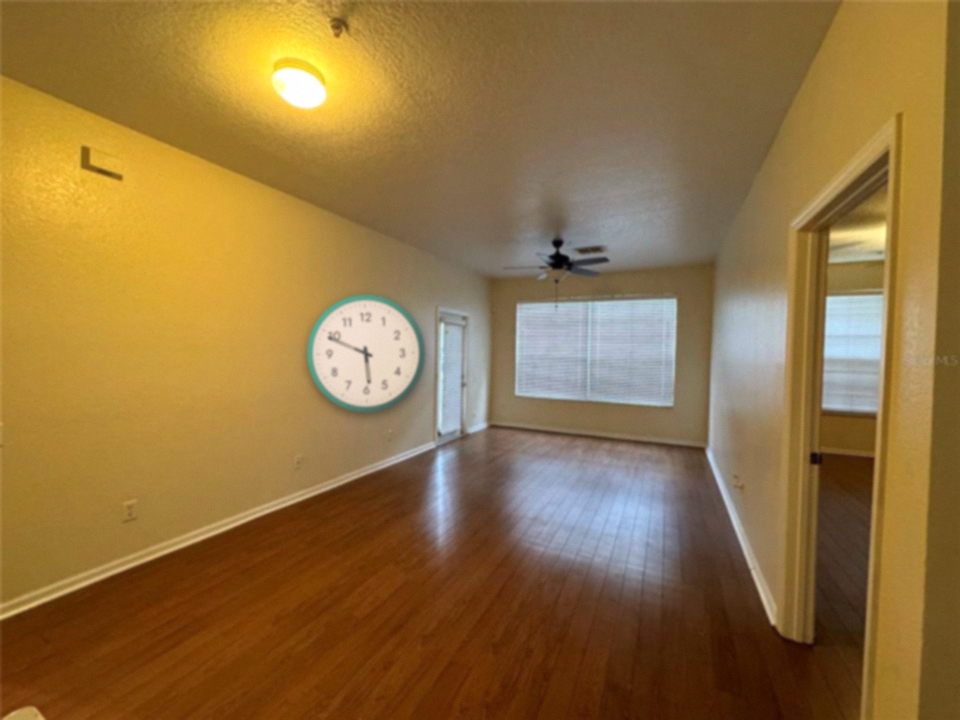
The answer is 5:49
